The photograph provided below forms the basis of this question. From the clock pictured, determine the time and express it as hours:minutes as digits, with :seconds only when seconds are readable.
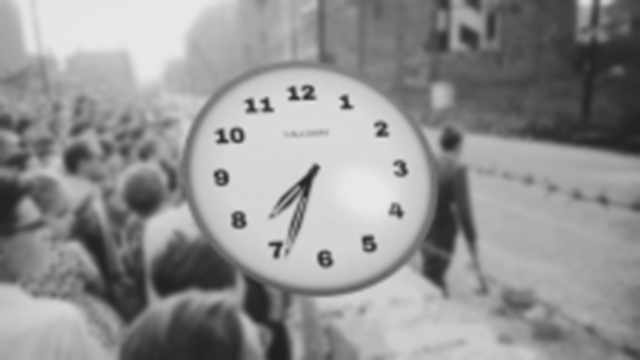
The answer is 7:34
